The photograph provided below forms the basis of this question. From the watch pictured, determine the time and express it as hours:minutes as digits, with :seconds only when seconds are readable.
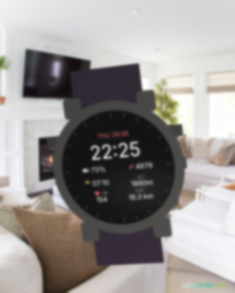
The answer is 22:25
